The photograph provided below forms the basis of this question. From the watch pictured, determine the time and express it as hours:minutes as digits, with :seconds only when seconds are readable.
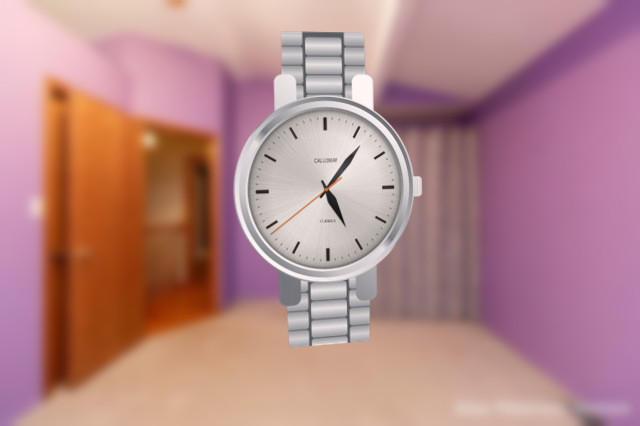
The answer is 5:06:39
